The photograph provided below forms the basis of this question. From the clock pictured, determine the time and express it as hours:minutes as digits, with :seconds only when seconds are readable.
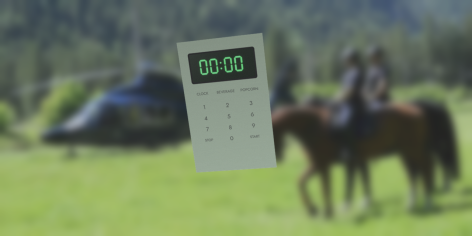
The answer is 0:00
